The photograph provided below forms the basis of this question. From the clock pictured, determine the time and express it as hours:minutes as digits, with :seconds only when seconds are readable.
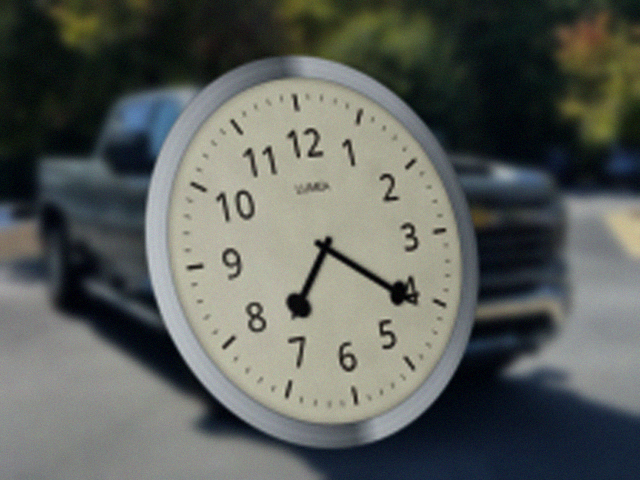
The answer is 7:21
